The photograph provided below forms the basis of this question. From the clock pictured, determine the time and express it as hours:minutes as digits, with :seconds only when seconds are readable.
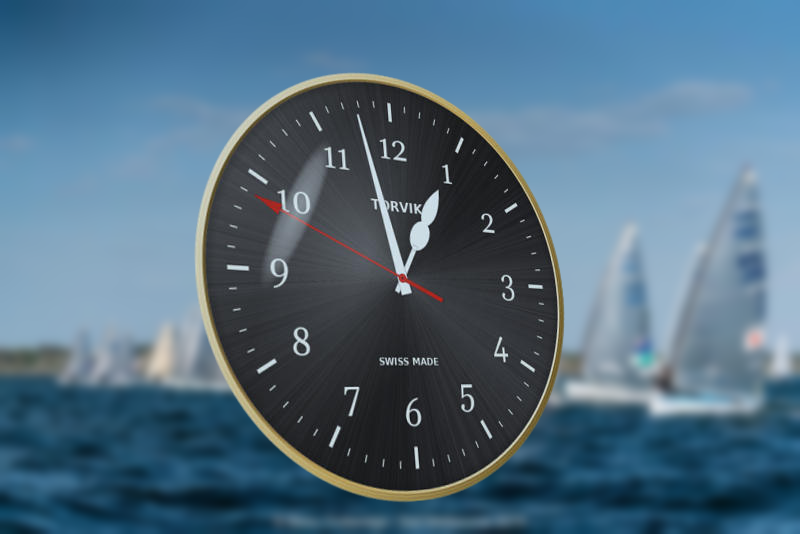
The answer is 12:57:49
